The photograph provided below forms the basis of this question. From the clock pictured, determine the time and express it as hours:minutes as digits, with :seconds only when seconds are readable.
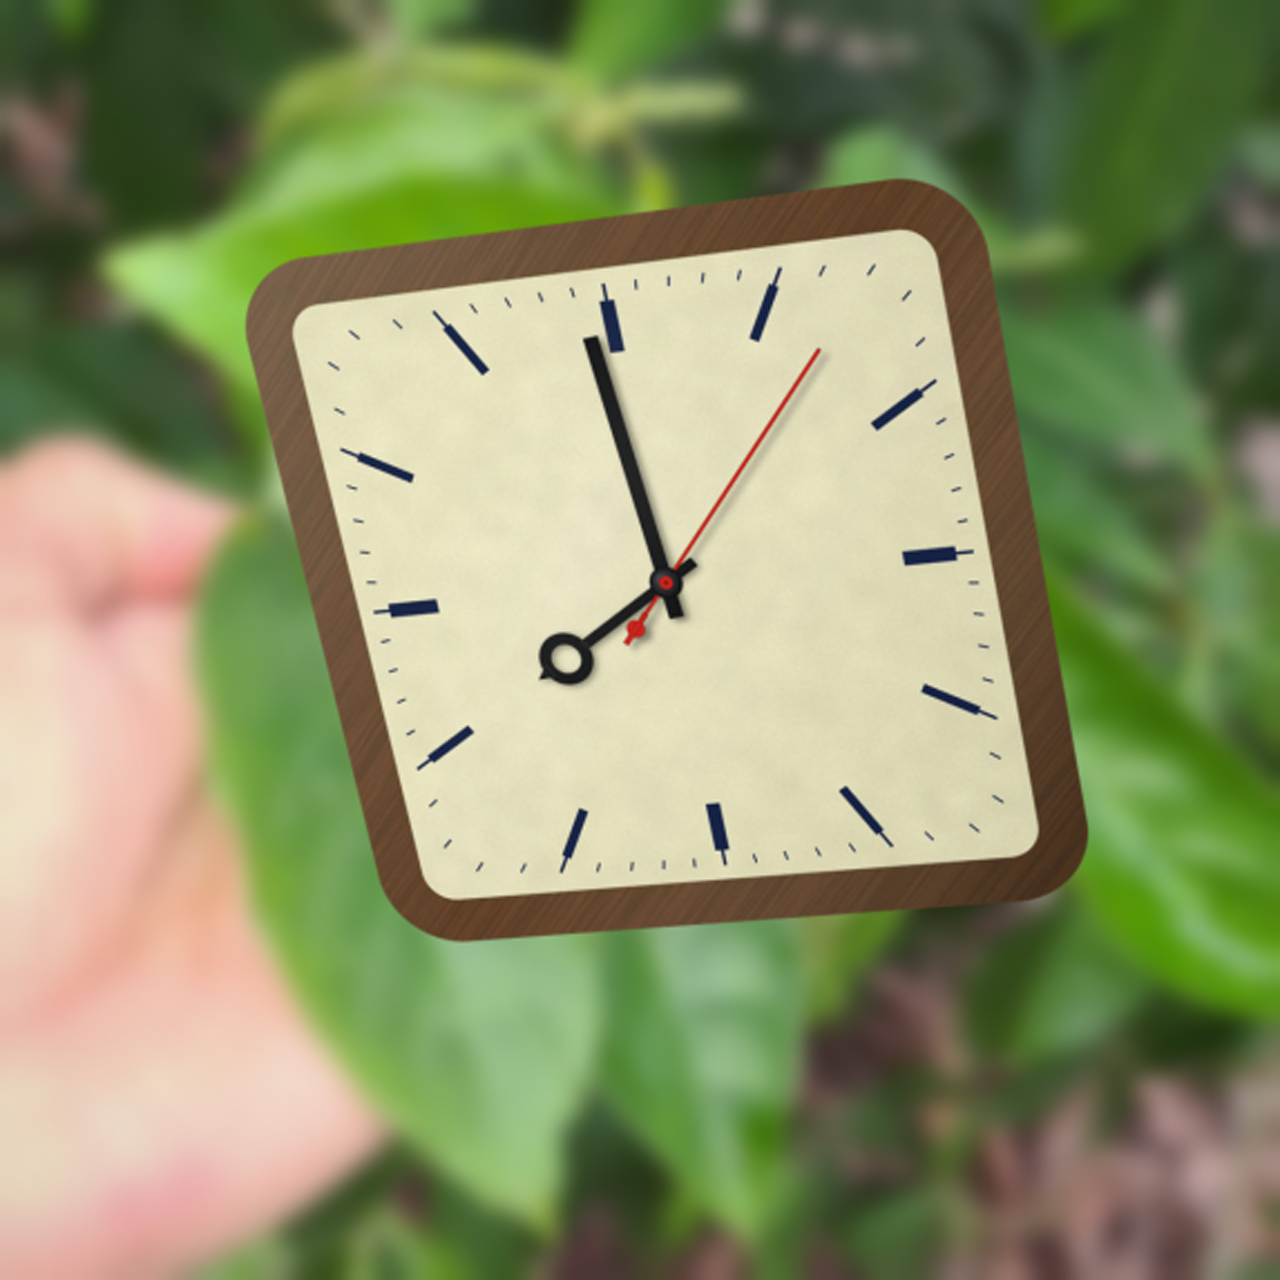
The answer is 7:59:07
